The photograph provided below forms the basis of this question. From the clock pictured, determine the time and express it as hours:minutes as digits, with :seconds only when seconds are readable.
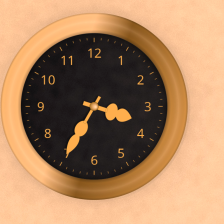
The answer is 3:35
